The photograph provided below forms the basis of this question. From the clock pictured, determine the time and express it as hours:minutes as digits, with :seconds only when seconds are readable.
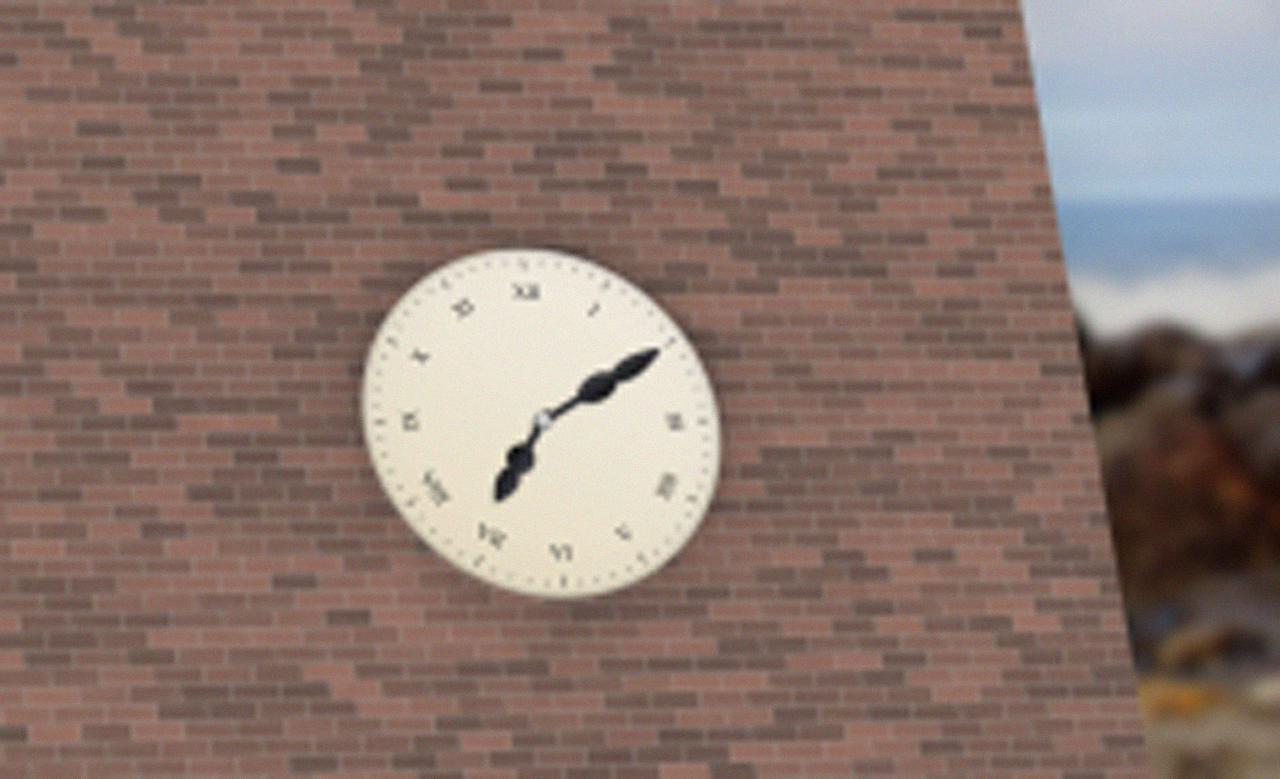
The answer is 7:10
